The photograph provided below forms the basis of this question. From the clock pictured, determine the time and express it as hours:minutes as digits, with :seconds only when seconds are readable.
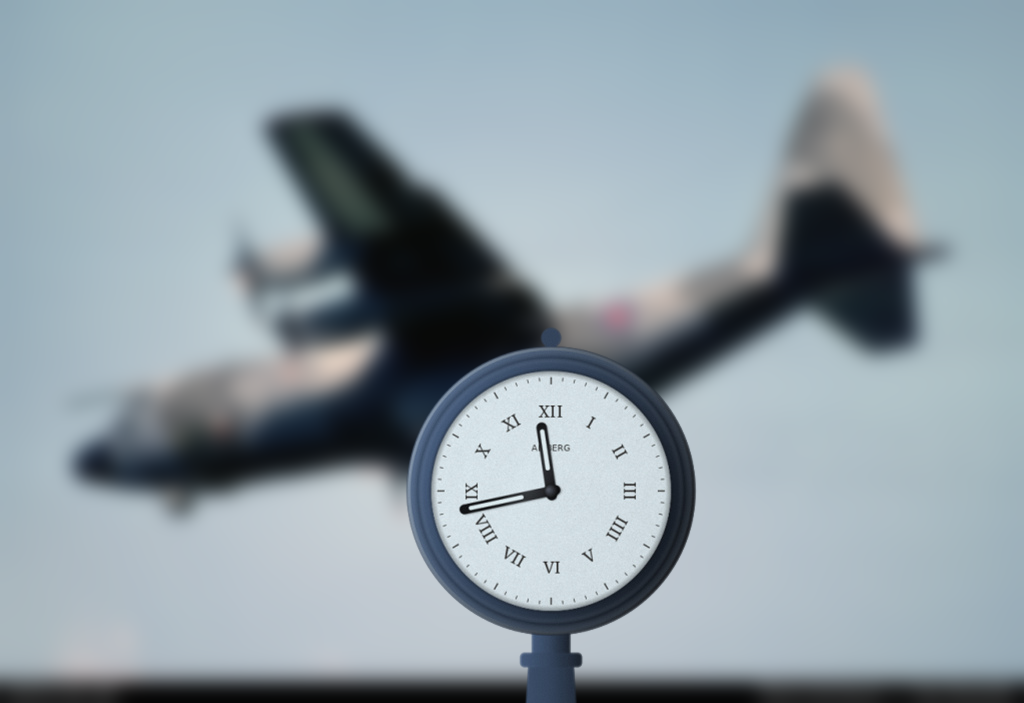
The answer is 11:43
